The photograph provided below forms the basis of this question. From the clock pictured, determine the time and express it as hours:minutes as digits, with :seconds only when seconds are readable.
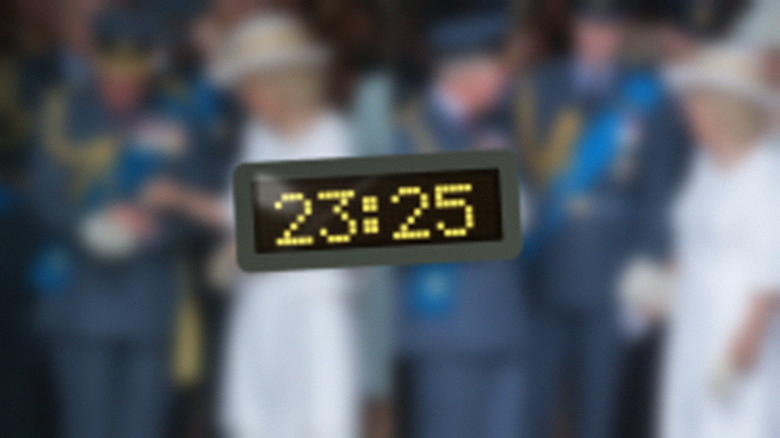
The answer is 23:25
